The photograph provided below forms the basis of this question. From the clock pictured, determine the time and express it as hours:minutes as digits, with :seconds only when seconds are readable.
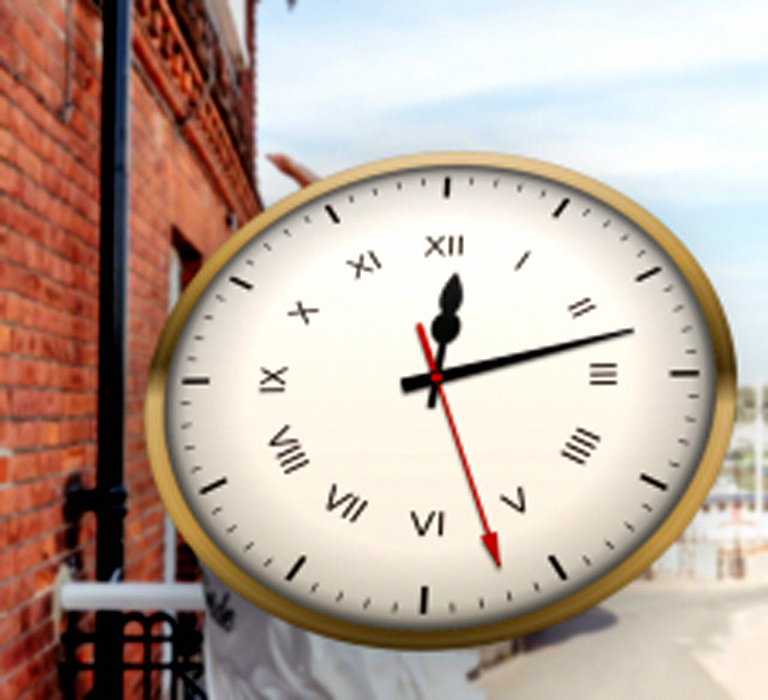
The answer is 12:12:27
